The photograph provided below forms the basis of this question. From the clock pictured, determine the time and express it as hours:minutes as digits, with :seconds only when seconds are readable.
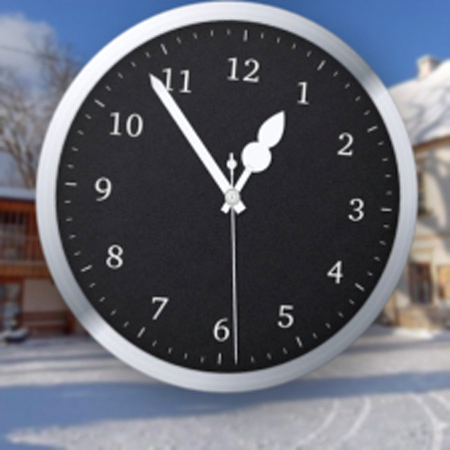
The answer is 12:53:29
